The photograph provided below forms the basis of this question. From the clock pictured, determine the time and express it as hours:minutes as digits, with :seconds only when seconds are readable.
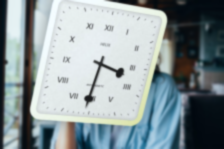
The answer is 3:31
